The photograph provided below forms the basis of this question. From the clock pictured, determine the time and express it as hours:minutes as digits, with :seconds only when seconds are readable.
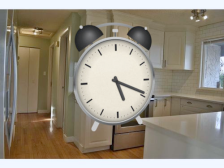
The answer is 5:19
